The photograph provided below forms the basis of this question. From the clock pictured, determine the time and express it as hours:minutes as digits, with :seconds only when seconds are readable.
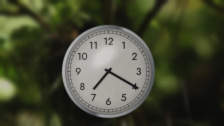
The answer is 7:20
